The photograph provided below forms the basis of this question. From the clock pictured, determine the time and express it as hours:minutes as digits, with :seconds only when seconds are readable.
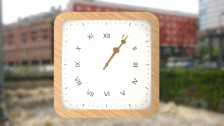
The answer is 1:06
